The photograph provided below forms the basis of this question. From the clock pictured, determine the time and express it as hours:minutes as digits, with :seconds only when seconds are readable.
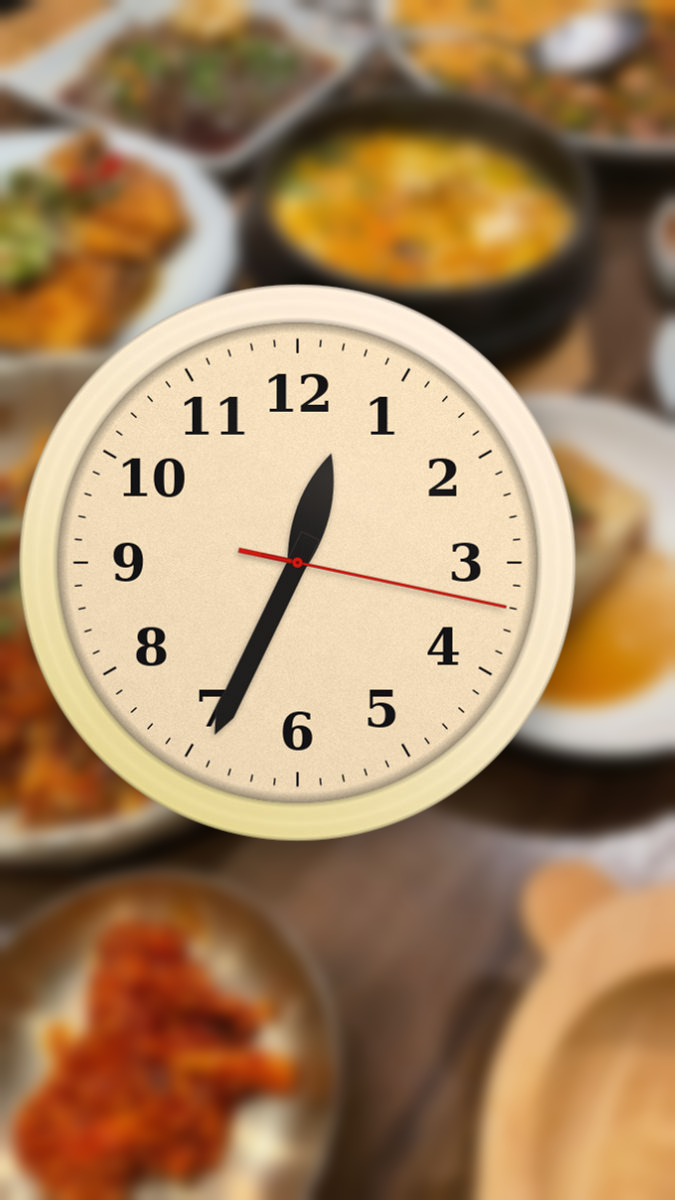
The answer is 12:34:17
